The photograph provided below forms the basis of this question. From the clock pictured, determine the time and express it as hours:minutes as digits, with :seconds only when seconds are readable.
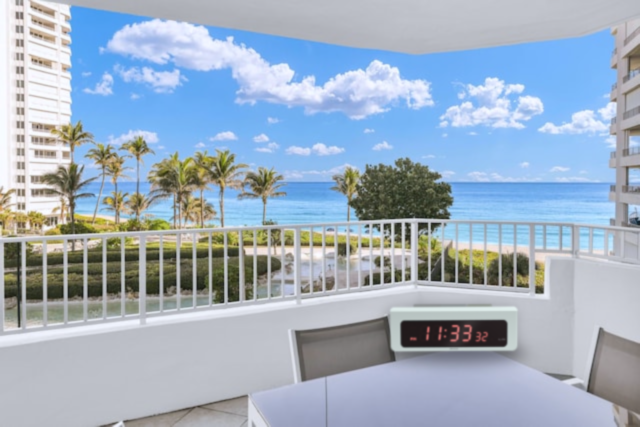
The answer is 11:33
